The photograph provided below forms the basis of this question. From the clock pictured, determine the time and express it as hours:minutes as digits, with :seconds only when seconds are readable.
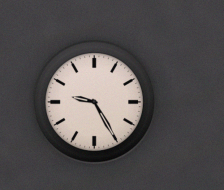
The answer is 9:25
